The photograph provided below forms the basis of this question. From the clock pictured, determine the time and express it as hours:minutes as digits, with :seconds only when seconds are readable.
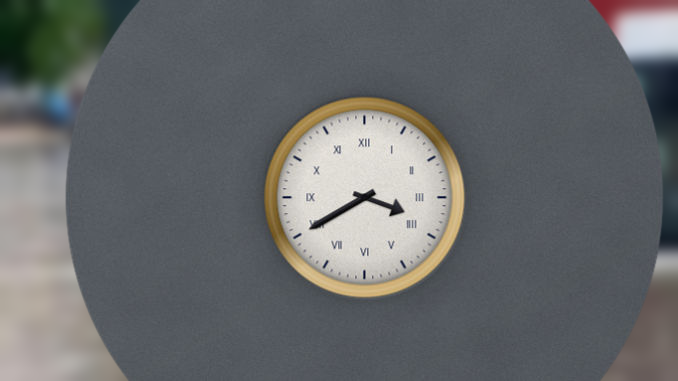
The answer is 3:40
